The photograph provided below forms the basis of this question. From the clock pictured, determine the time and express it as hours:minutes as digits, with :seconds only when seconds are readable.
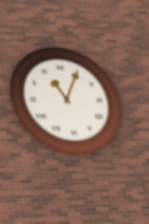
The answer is 11:05
